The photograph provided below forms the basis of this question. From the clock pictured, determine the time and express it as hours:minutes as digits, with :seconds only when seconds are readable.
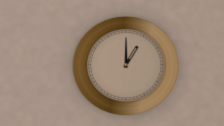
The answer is 1:00
